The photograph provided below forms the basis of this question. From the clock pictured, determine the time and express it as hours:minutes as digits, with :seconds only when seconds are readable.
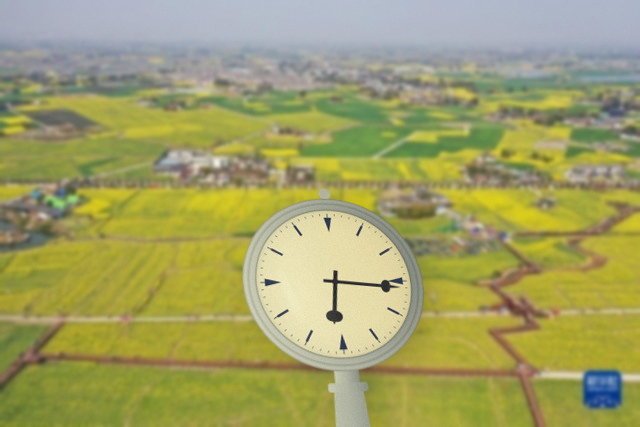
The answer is 6:16
